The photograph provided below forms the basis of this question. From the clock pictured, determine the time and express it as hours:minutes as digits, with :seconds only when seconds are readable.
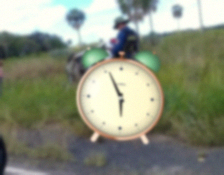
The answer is 5:56
